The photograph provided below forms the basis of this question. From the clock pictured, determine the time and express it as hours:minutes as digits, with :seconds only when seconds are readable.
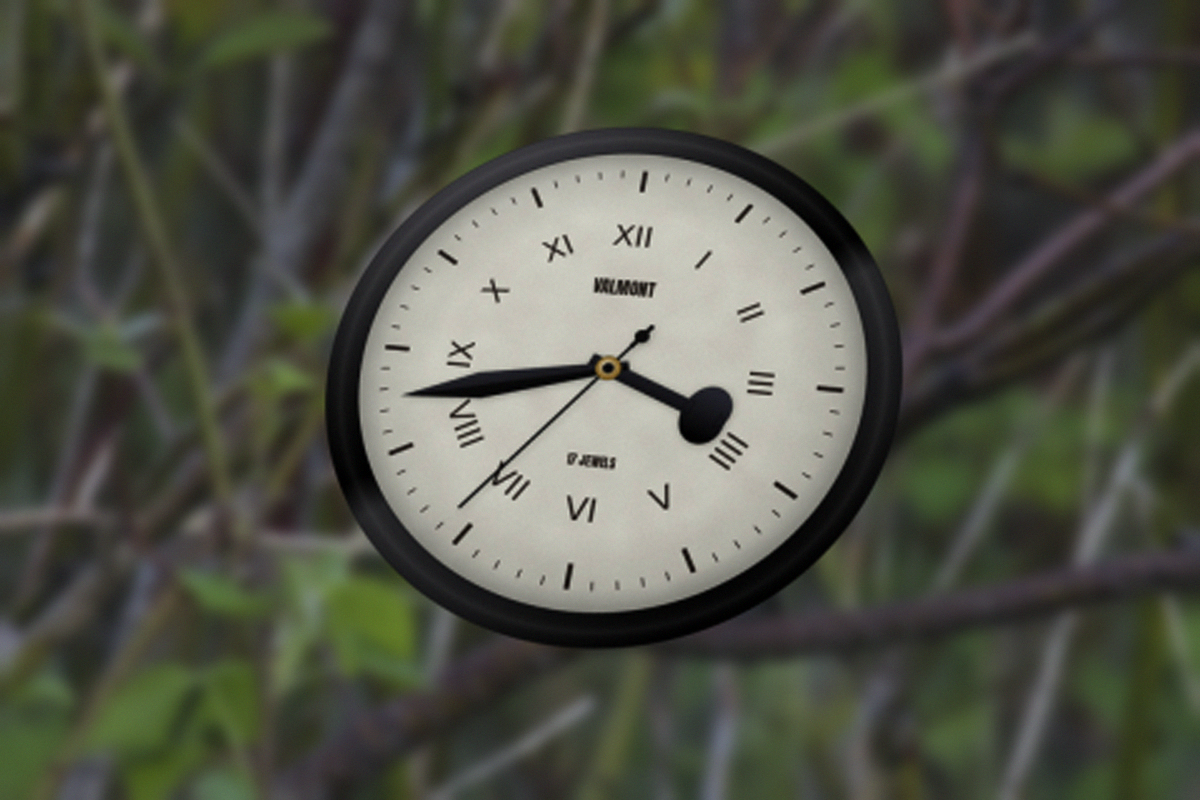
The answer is 3:42:36
